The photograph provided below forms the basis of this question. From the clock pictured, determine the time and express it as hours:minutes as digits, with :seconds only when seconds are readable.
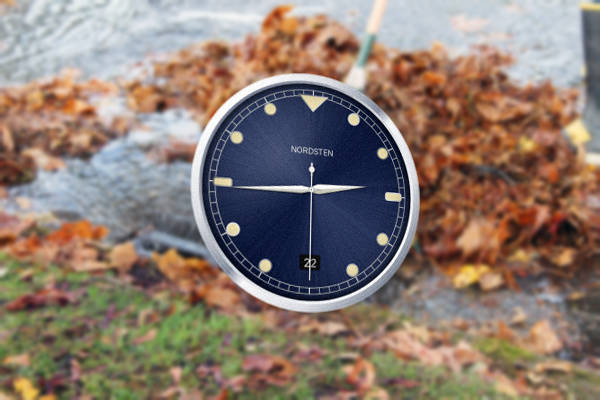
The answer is 2:44:30
